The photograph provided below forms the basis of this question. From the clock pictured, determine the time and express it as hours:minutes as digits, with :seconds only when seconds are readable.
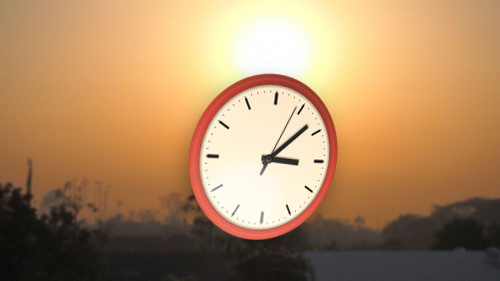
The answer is 3:08:04
